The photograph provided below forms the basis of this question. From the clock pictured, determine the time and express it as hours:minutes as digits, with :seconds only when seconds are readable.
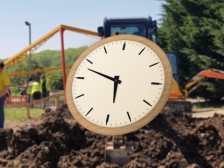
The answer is 5:48
